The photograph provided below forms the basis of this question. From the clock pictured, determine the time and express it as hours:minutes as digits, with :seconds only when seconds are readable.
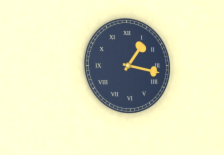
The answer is 1:17
